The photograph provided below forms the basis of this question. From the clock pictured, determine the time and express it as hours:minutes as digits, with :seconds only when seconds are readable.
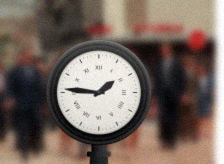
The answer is 1:46
